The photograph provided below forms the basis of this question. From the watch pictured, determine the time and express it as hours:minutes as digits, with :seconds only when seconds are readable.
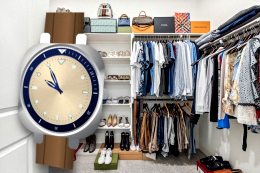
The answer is 9:55
